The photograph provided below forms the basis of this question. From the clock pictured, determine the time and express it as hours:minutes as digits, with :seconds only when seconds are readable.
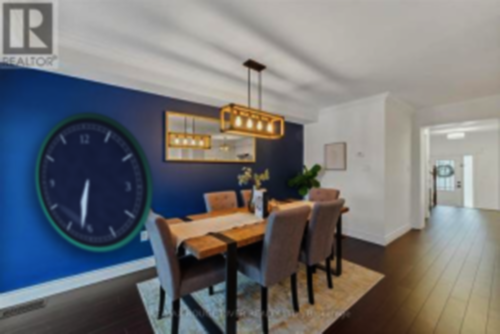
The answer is 6:32
